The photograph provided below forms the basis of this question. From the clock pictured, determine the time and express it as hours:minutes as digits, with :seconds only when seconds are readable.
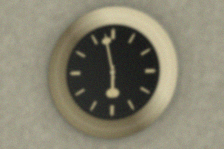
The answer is 5:58
